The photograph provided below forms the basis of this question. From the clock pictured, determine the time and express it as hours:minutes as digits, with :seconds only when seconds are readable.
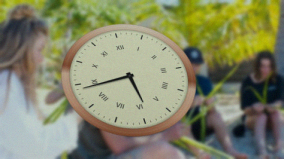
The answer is 5:44
